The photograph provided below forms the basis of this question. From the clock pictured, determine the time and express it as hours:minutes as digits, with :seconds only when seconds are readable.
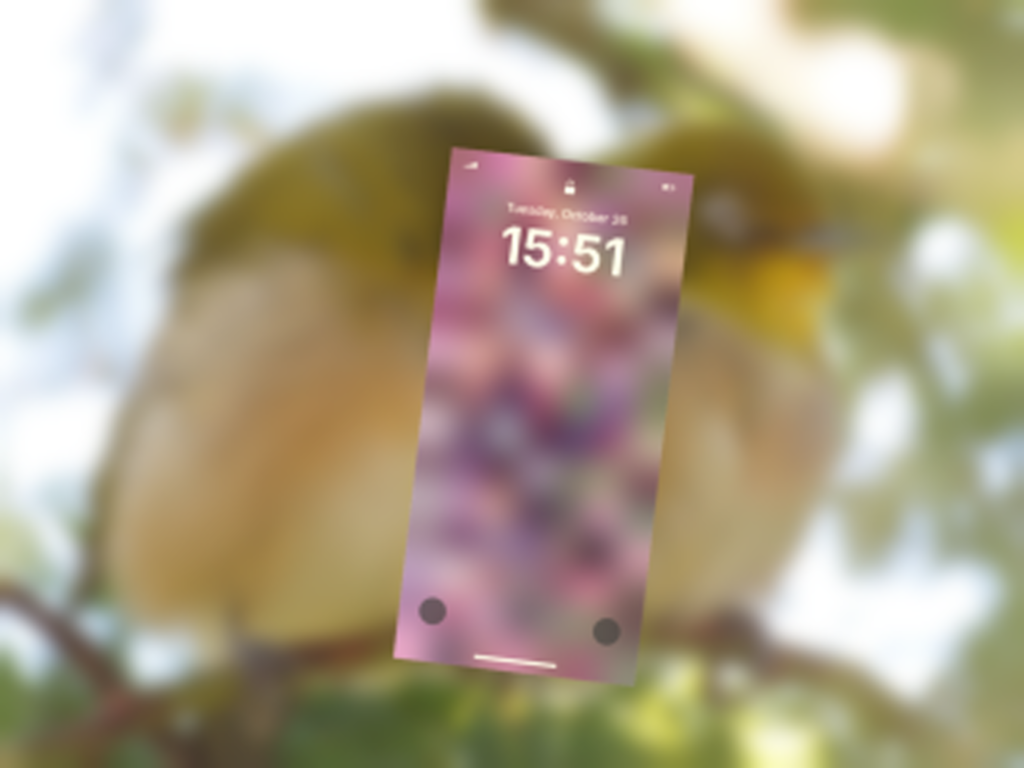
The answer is 15:51
